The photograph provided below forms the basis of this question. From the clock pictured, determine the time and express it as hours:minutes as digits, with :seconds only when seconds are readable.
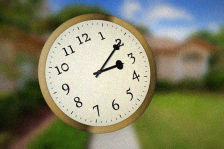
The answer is 3:10
